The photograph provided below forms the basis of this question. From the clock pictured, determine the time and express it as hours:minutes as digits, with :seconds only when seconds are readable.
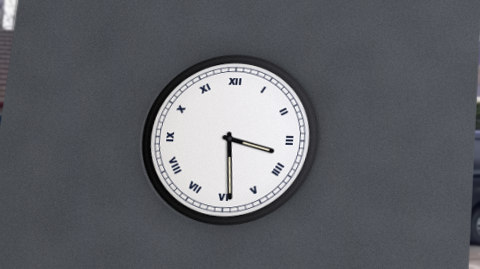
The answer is 3:29
